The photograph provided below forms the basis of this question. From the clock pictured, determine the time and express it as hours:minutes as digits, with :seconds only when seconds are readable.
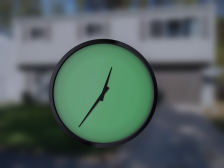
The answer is 12:36
